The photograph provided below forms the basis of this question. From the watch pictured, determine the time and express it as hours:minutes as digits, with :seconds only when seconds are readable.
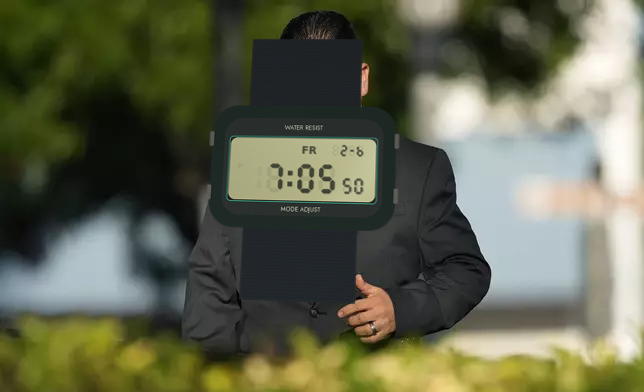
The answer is 7:05:50
